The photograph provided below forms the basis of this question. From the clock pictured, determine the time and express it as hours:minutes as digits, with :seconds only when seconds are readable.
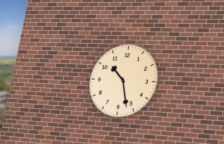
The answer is 10:27
